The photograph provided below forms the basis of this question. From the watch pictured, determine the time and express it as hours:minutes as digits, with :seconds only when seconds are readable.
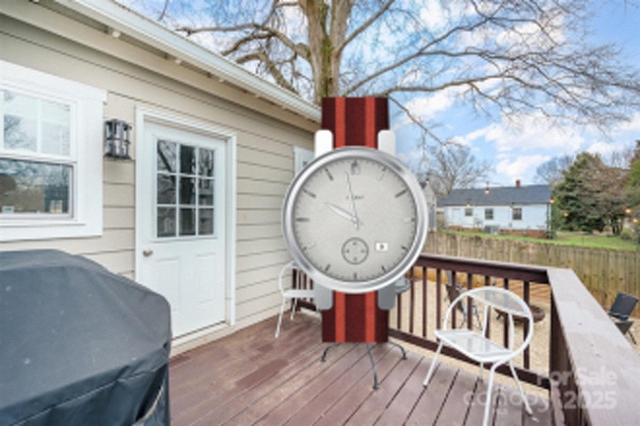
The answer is 9:58
